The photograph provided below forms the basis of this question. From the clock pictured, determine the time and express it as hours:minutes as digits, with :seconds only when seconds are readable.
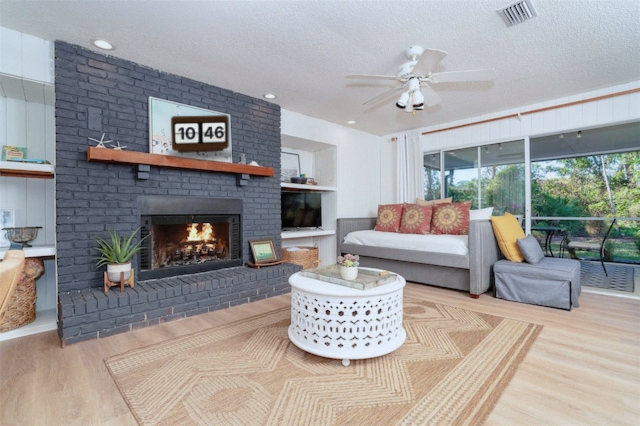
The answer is 10:46
